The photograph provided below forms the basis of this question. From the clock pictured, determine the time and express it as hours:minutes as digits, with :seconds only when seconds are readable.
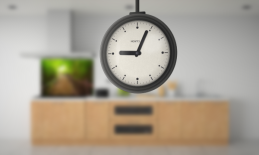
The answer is 9:04
